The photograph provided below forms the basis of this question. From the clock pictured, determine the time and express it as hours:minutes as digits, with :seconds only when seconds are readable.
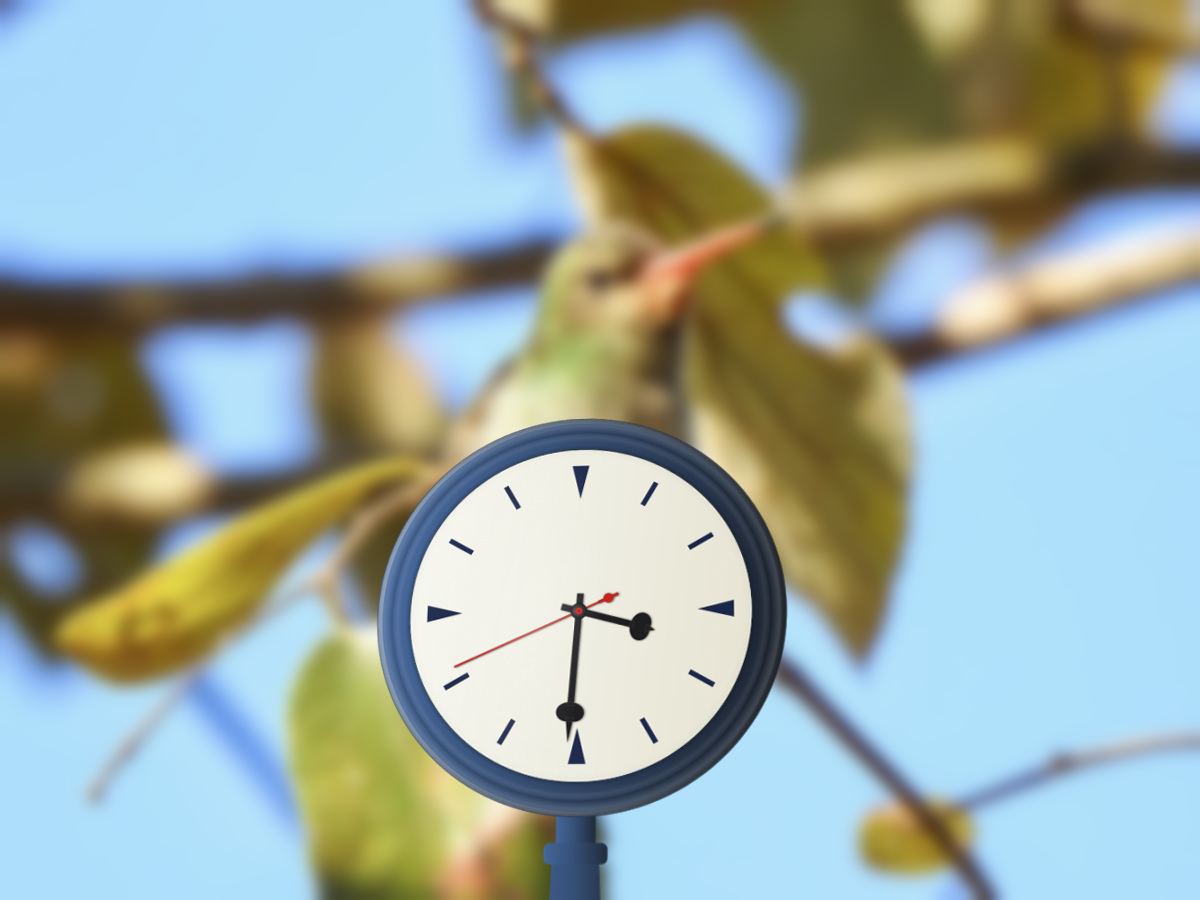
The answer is 3:30:41
